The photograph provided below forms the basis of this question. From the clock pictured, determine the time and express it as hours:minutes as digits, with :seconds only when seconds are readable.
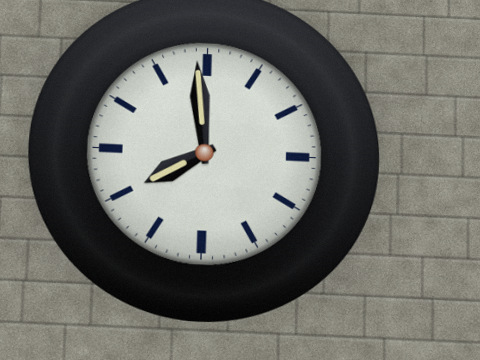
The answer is 7:59
